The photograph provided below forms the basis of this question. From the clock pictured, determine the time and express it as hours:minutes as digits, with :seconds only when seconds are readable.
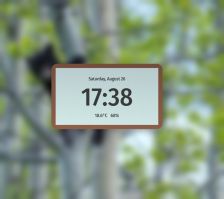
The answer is 17:38
